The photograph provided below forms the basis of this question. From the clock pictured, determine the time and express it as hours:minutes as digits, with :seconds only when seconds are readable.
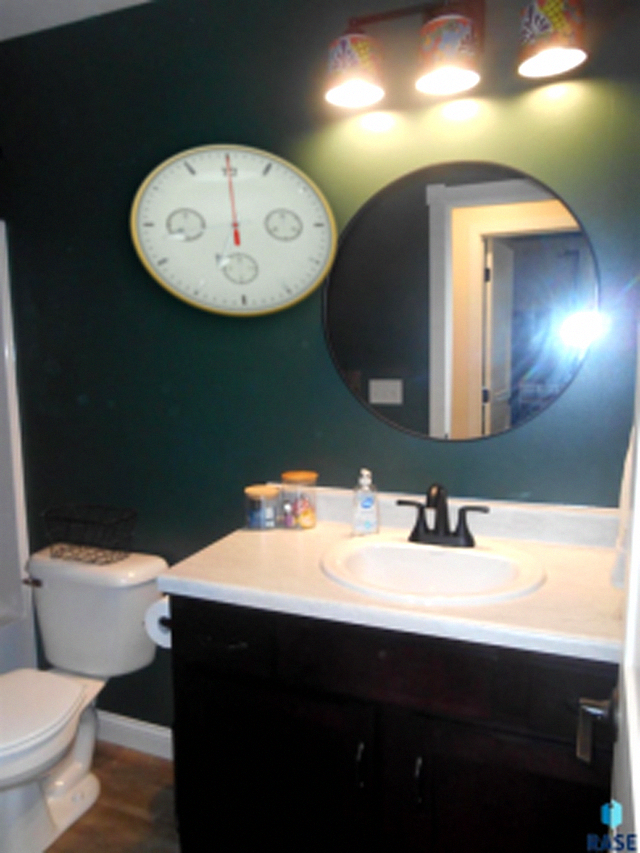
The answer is 6:43
